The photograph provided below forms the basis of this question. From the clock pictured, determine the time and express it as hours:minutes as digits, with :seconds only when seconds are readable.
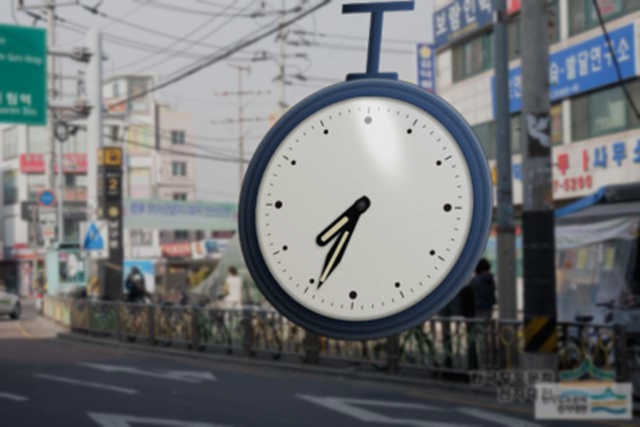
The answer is 7:34
